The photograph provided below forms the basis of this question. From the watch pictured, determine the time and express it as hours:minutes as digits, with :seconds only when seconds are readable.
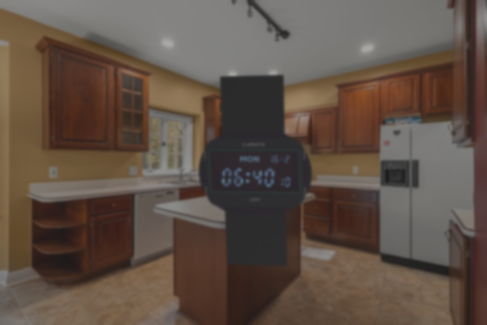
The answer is 6:40
